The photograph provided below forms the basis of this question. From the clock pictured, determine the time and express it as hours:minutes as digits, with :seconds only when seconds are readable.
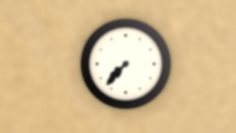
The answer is 7:37
